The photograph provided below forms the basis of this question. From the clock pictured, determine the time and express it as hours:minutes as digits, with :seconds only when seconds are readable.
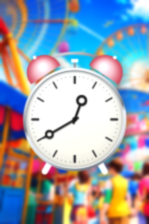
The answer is 12:40
